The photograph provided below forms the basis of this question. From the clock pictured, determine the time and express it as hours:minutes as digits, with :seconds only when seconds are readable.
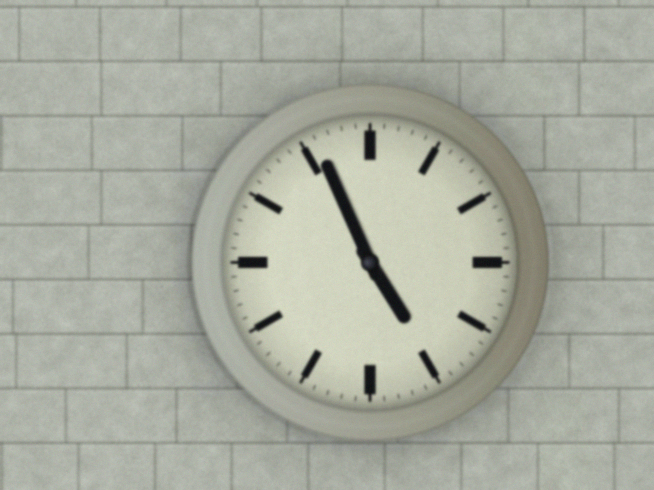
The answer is 4:56
